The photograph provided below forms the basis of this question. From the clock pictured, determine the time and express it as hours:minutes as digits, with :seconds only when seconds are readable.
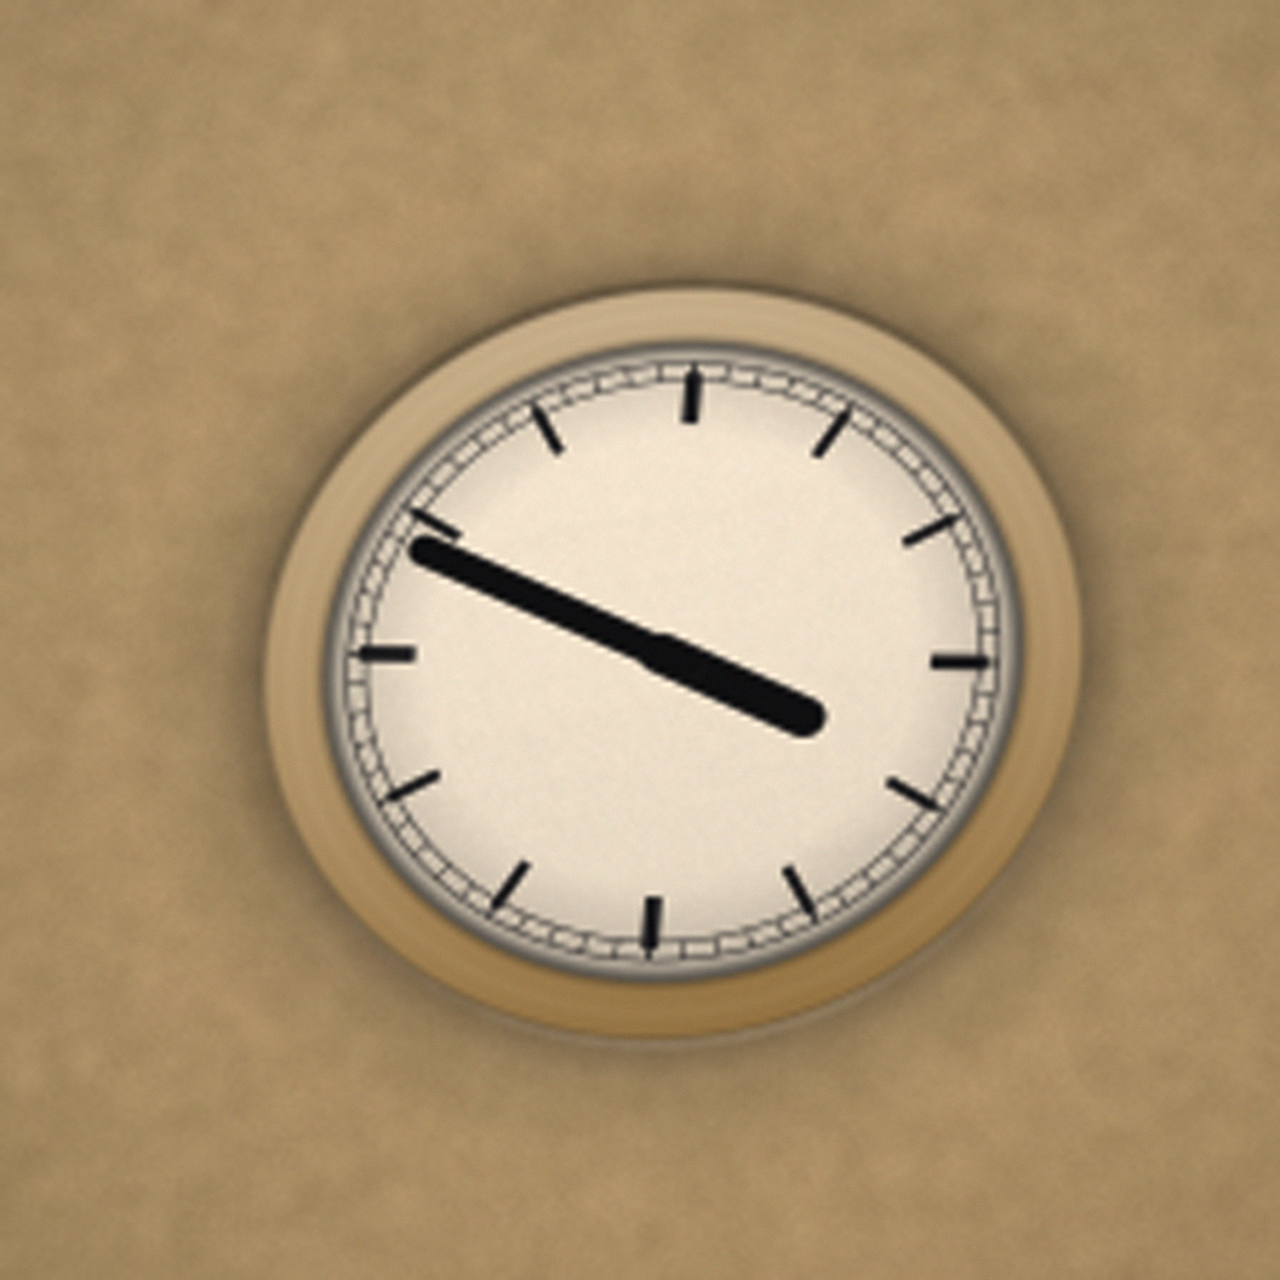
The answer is 3:49
